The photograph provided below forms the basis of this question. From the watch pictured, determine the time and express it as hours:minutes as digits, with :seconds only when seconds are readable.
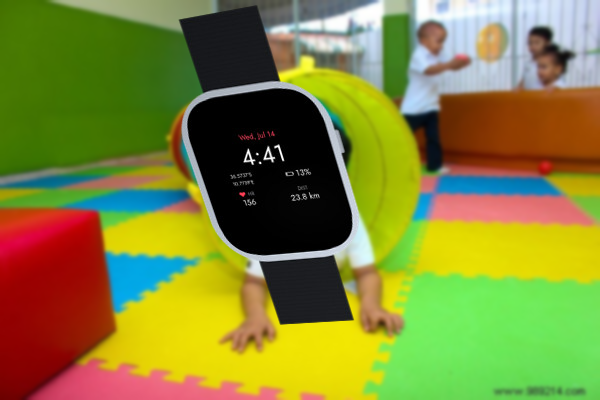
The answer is 4:41
